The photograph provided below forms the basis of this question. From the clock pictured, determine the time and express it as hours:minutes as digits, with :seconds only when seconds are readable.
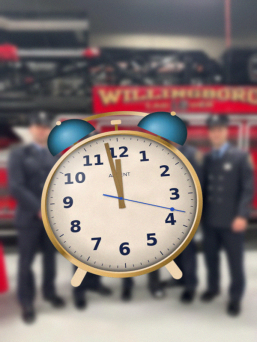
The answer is 11:58:18
